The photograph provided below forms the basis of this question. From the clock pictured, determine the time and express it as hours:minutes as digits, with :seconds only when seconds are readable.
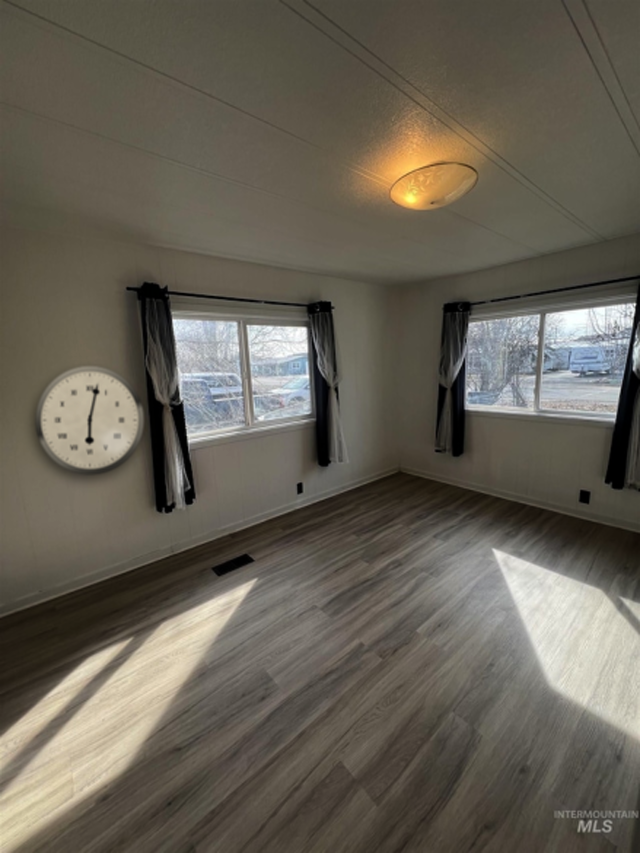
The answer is 6:02
